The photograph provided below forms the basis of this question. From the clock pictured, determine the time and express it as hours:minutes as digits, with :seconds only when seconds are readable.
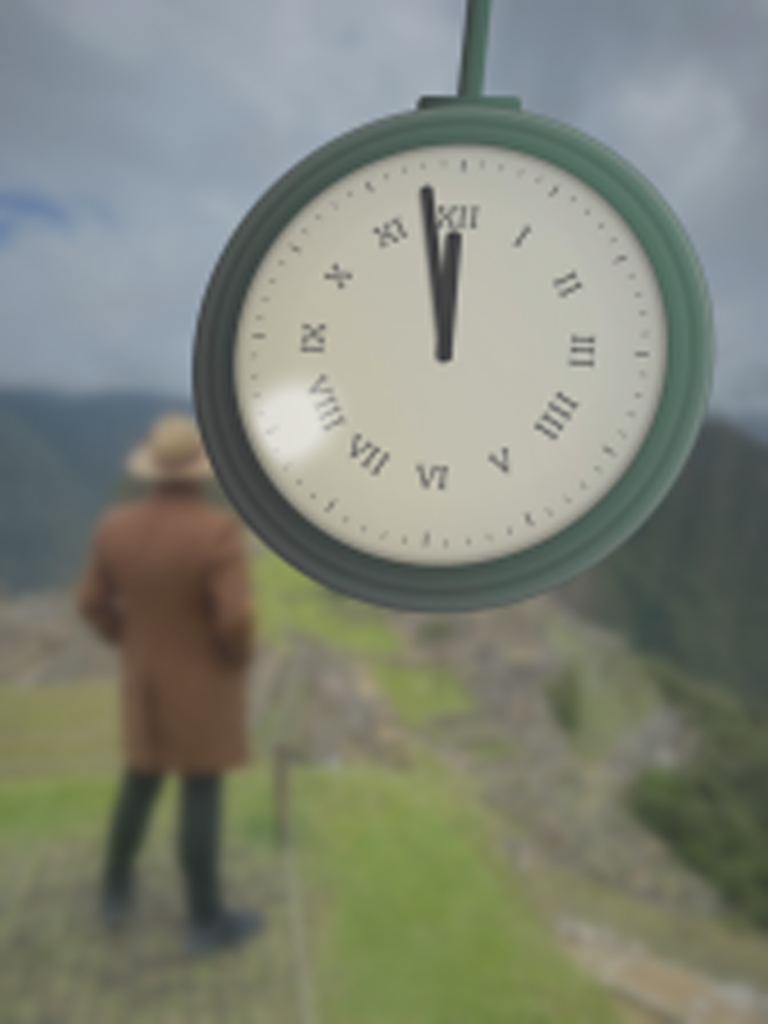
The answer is 11:58
